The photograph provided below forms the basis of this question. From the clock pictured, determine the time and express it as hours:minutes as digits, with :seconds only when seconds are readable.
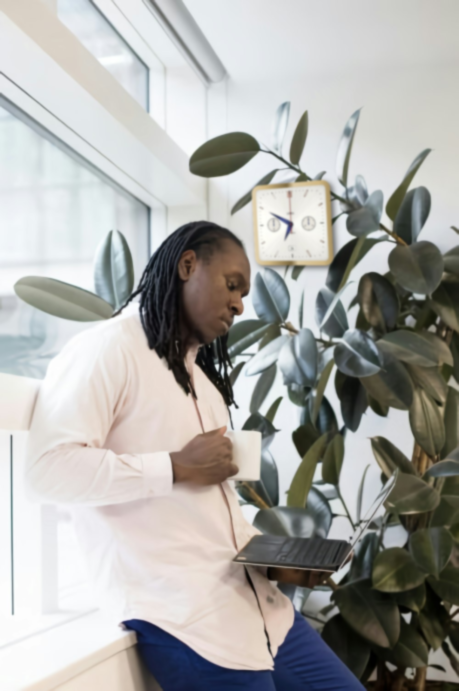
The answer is 6:50
